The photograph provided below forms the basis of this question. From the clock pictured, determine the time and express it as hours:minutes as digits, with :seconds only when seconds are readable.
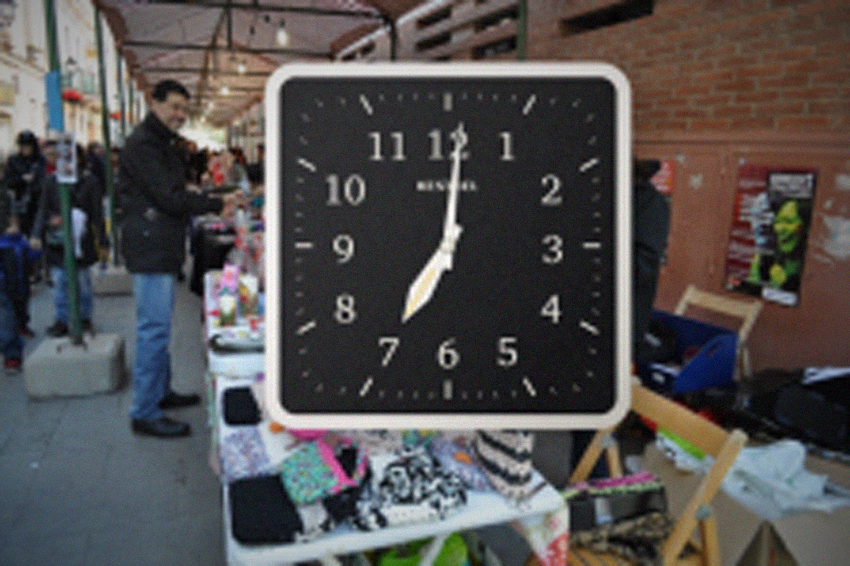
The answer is 7:01
